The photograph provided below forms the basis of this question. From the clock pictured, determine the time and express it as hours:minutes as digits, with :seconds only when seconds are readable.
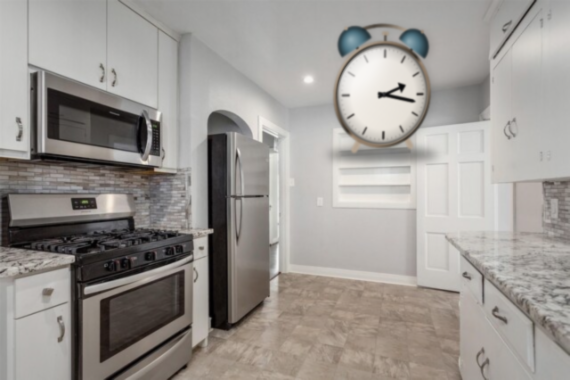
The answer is 2:17
